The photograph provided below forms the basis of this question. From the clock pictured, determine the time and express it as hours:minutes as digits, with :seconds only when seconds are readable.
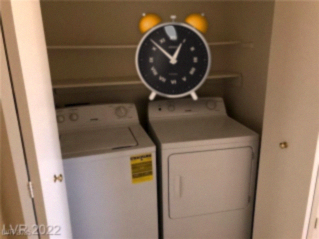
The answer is 12:52
